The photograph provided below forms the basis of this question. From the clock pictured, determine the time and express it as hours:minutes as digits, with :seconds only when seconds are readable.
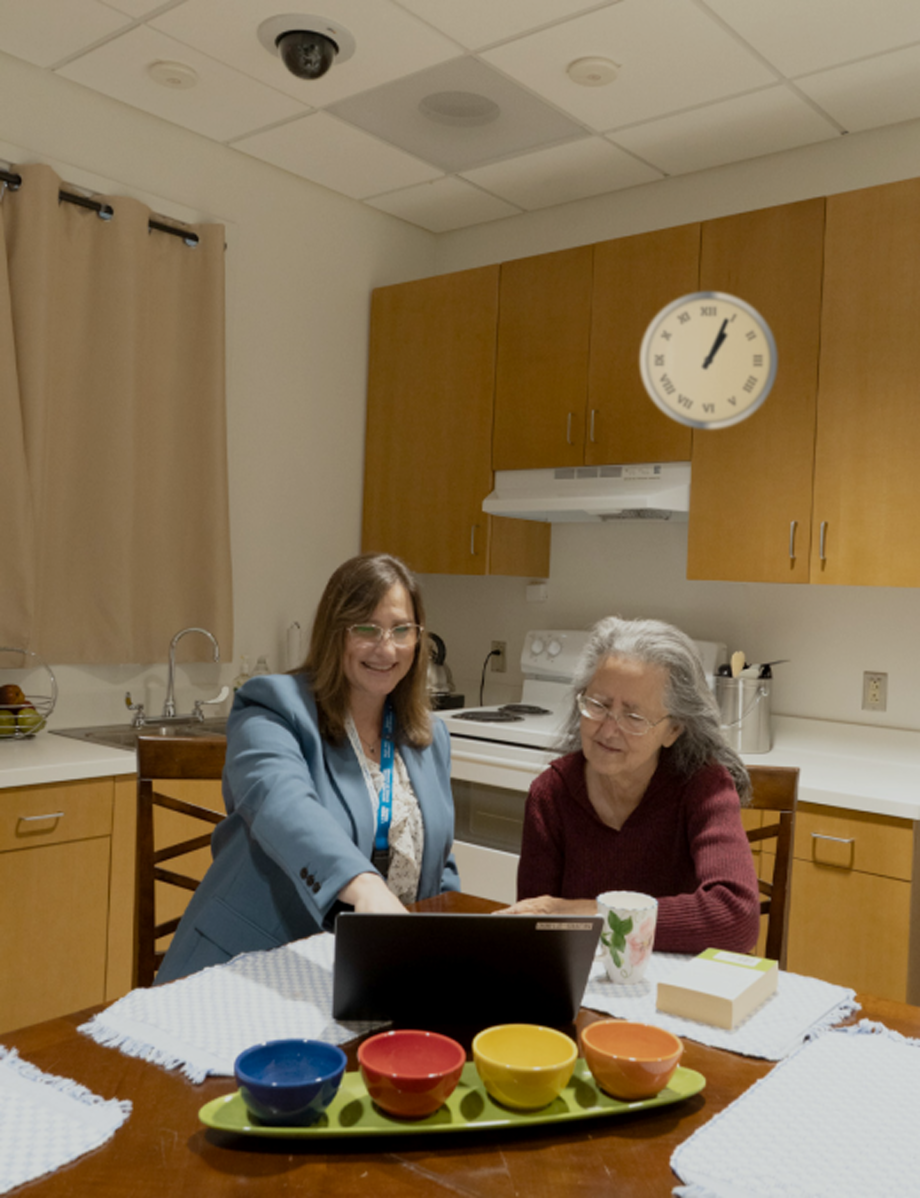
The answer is 1:04
